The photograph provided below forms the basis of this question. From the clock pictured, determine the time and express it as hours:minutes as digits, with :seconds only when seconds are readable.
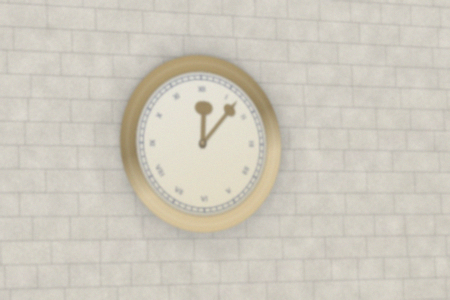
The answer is 12:07
